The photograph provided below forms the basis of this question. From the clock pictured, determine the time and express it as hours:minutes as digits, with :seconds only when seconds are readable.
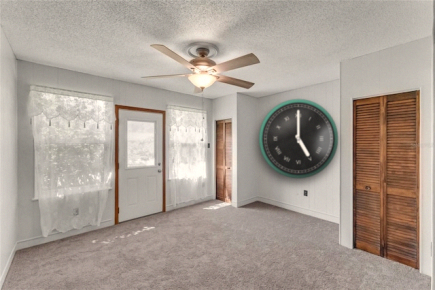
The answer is 5:00
